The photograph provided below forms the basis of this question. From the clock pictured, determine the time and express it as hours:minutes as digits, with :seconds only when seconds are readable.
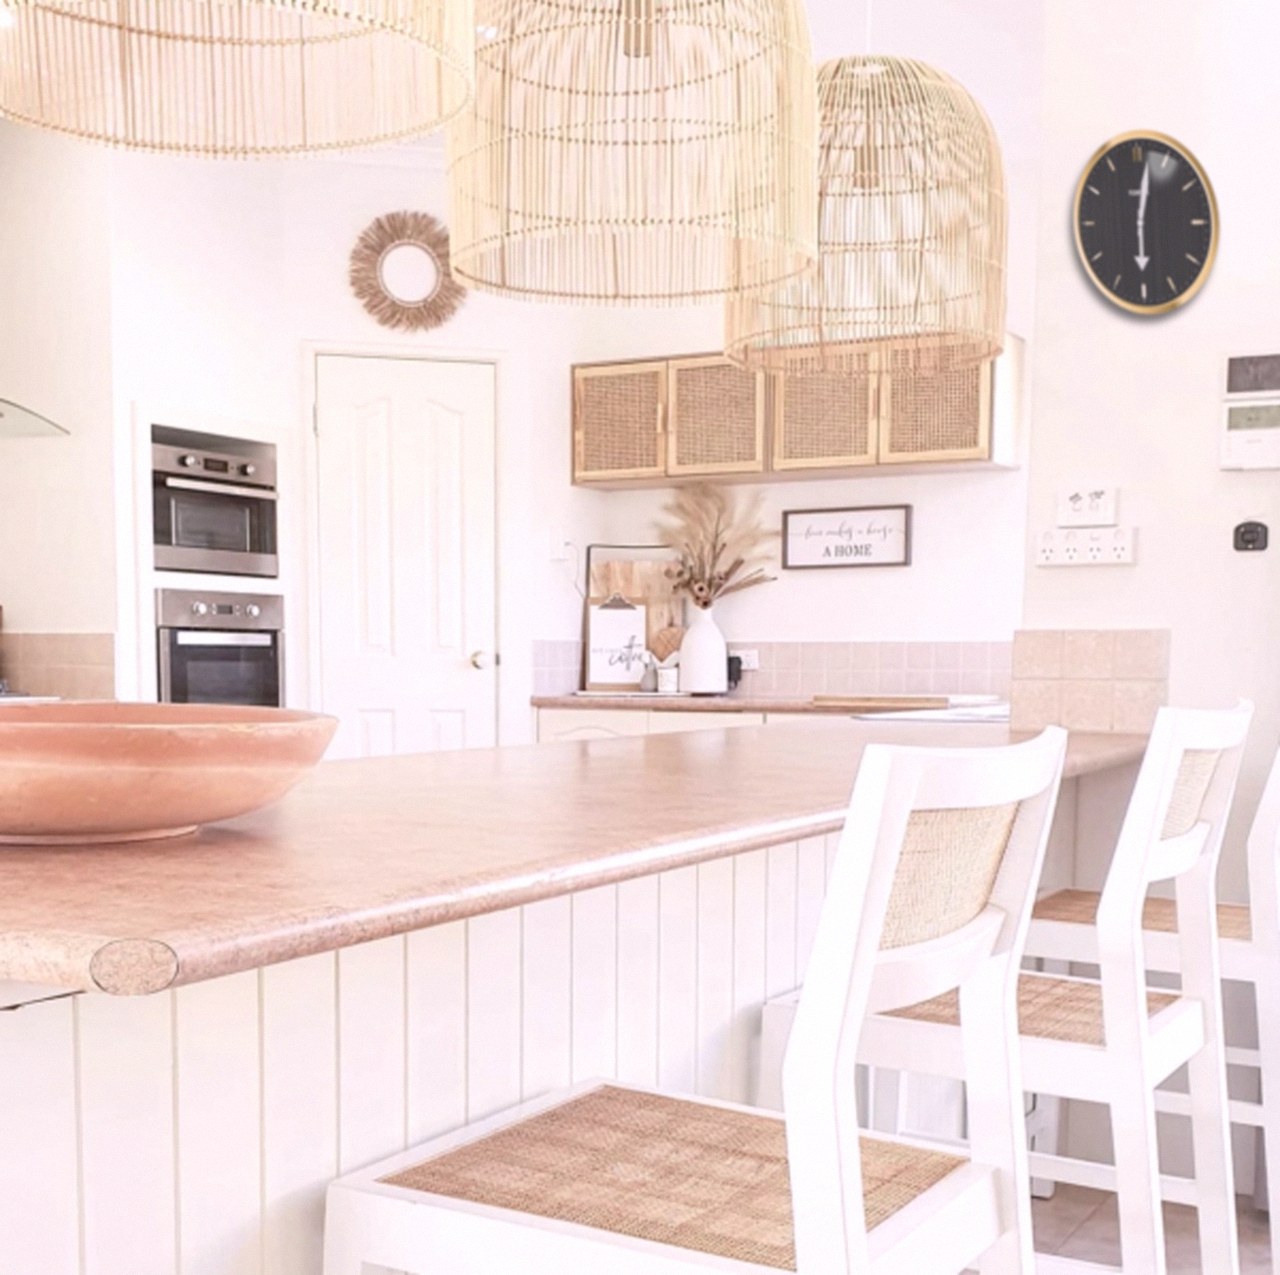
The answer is 6:02
